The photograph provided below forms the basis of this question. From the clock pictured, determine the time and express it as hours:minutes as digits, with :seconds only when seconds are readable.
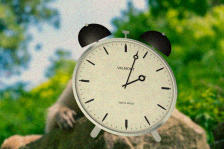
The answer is 2:03
